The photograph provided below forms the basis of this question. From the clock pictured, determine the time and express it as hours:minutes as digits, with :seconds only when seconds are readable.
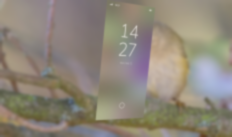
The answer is 14:27
